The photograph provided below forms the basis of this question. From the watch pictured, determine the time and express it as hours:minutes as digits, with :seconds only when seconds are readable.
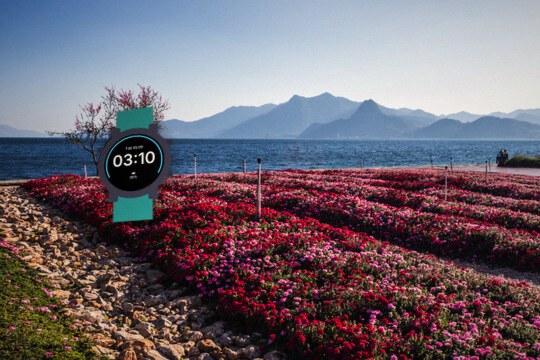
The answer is 3:10
